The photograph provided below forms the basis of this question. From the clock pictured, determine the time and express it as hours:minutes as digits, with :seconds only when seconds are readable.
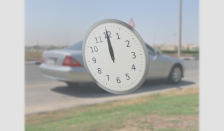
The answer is 12:00
